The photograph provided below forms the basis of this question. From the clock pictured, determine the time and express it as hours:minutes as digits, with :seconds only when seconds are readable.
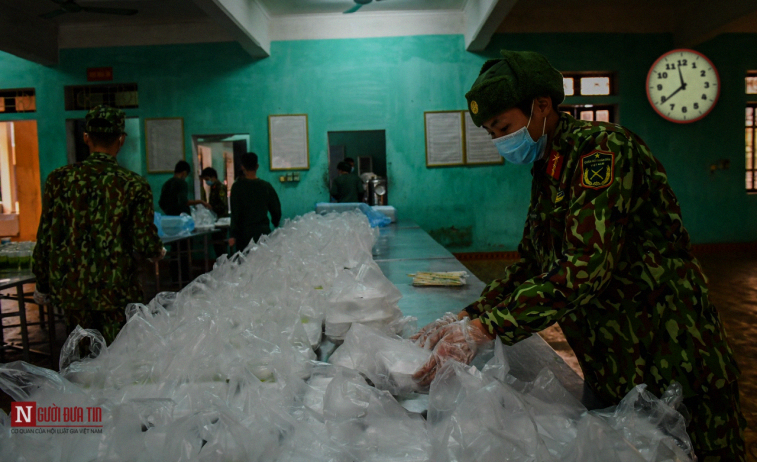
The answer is 11:39
